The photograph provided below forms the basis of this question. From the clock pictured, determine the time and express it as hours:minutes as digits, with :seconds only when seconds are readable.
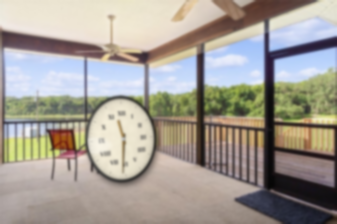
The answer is 11:31
